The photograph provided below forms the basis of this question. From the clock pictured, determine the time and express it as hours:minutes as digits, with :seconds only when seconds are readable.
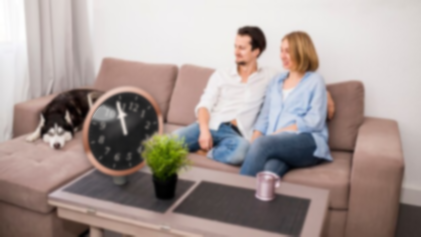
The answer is 10:54
